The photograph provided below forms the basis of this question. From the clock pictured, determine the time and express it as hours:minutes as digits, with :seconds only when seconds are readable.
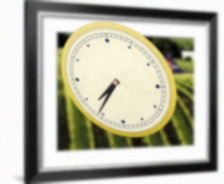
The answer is 7:36
